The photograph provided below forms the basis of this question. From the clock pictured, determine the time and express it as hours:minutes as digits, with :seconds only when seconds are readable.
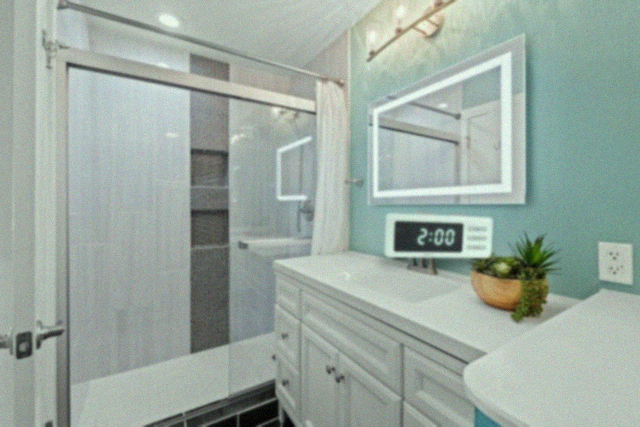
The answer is 2:00
